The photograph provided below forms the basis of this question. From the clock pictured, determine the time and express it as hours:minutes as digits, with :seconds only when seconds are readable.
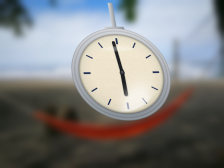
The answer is 5:59
